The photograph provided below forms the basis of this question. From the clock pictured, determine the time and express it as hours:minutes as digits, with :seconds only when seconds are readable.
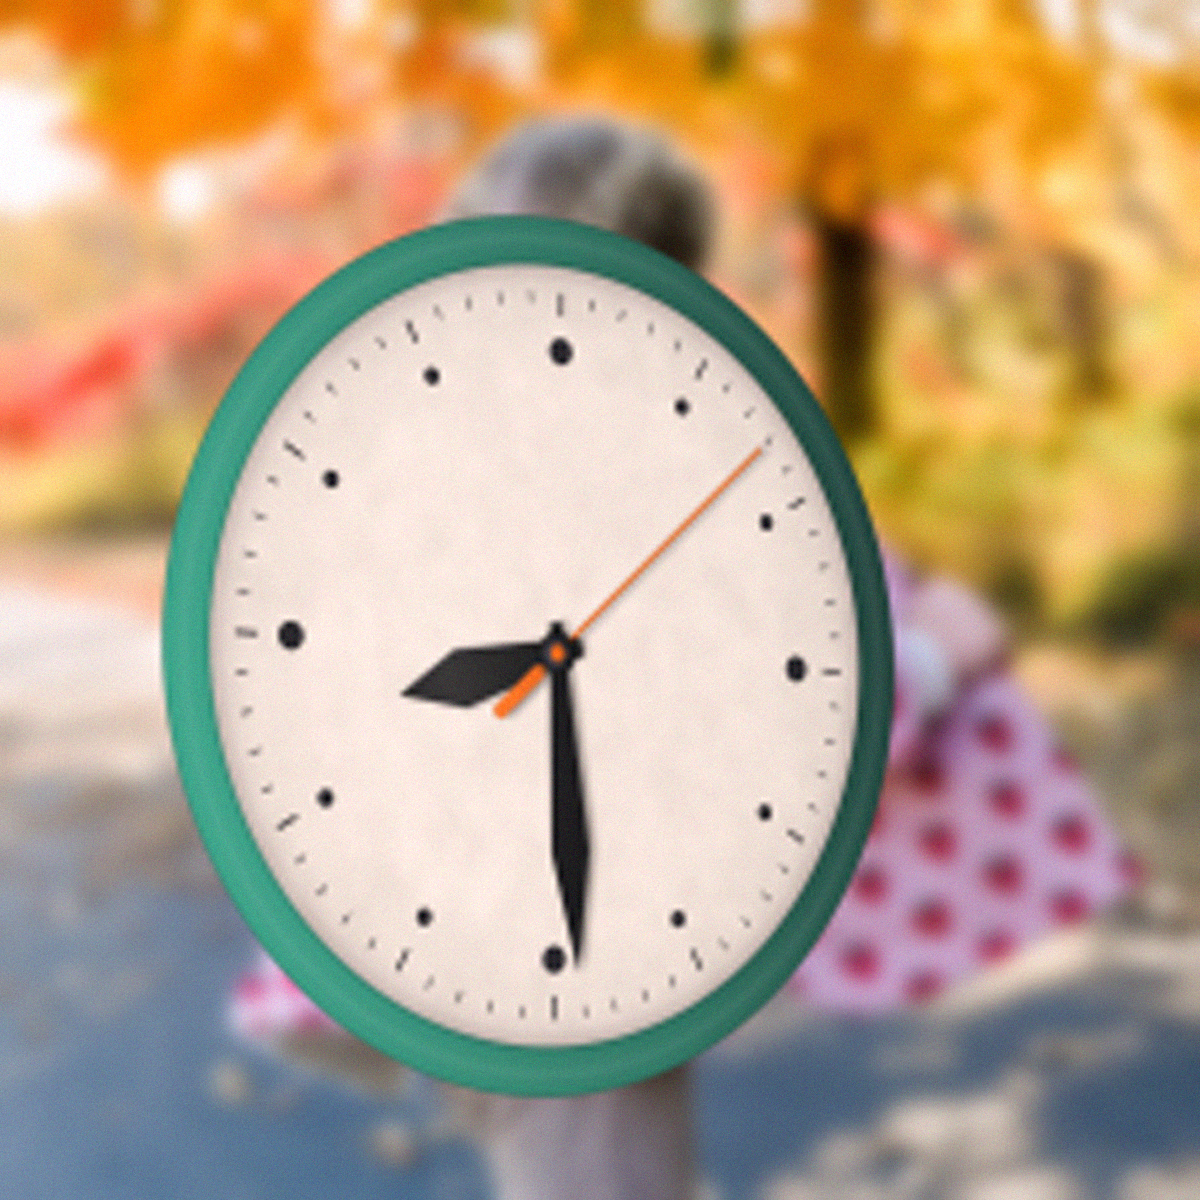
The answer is 8:29:08
